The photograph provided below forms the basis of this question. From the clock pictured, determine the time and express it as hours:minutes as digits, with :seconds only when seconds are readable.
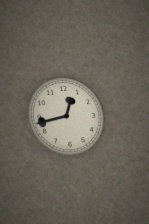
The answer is 12:43
